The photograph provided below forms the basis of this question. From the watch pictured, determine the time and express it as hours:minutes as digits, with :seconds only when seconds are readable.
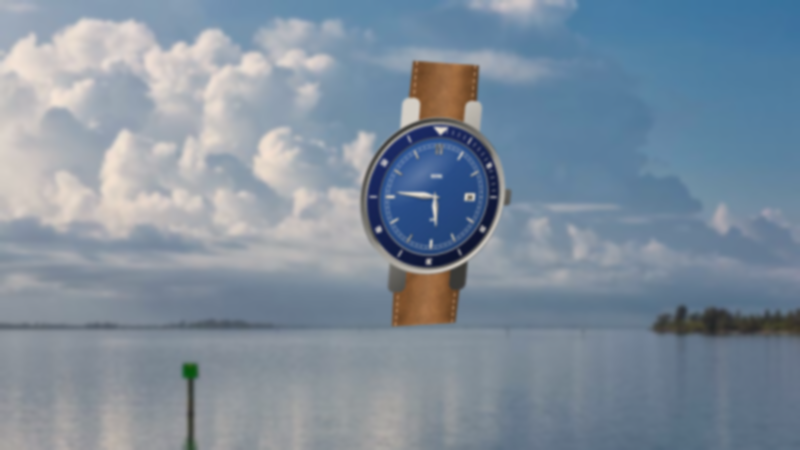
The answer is 5:46
